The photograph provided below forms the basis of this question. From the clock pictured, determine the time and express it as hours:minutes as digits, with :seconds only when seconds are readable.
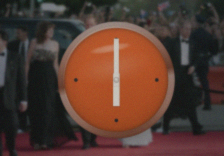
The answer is 6:00
